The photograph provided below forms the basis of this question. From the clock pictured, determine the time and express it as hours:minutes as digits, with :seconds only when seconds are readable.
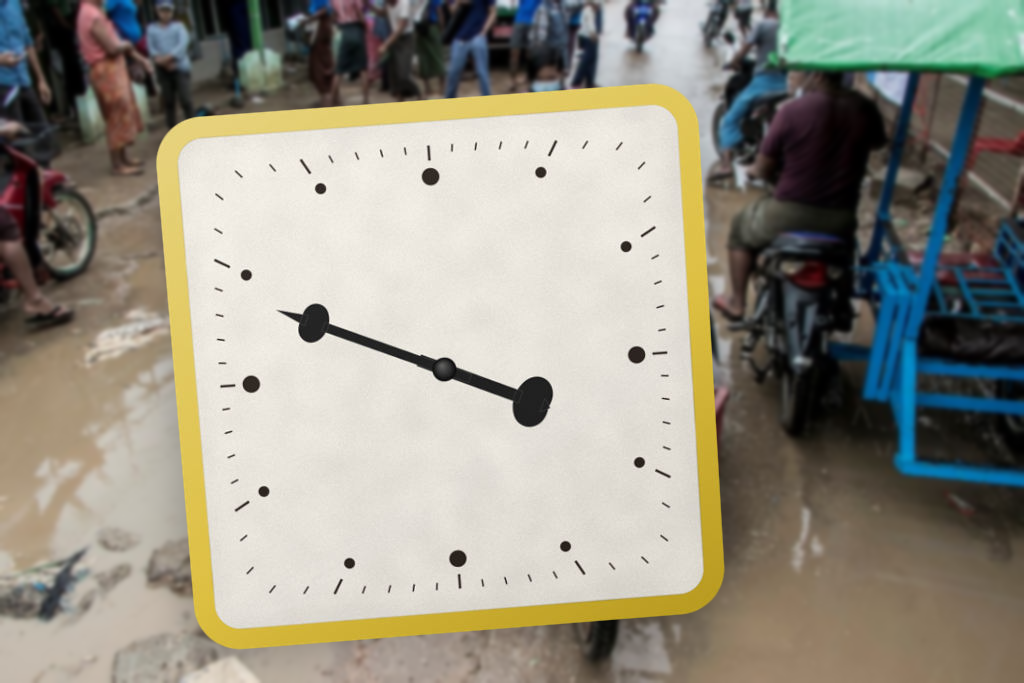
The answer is 3:49
